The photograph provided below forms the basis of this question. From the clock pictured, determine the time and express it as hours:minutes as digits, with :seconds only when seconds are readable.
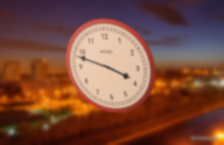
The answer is 3:48
